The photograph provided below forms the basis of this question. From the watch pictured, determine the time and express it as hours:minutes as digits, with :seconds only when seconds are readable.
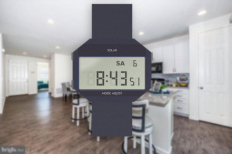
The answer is 8:43:51
